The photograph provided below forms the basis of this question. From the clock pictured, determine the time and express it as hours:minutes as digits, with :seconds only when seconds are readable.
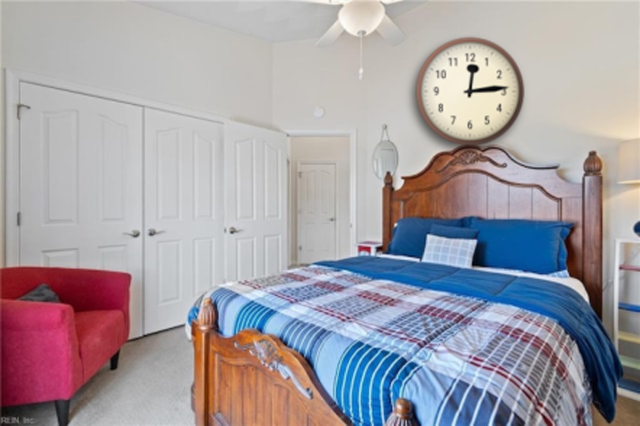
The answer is 12:14
